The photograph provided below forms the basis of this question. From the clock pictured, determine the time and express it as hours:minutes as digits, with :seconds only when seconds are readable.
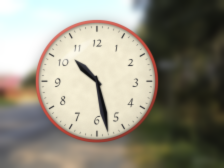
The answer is 10:28
